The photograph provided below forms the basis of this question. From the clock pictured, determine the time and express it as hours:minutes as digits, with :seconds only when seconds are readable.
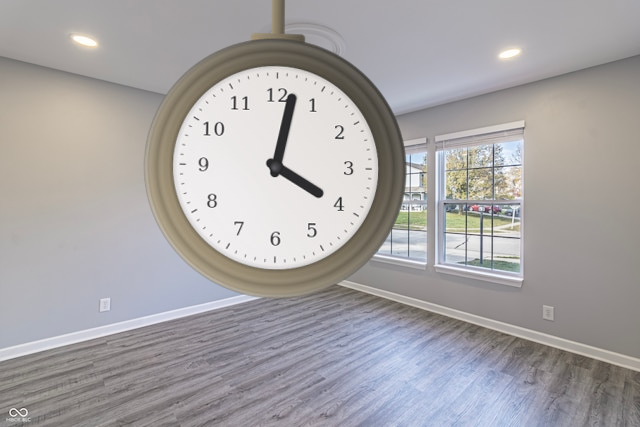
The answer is 4:02
